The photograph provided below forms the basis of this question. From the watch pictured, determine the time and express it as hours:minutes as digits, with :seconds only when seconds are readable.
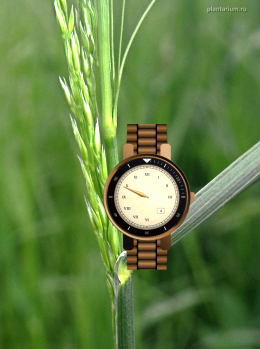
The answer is 9:49
